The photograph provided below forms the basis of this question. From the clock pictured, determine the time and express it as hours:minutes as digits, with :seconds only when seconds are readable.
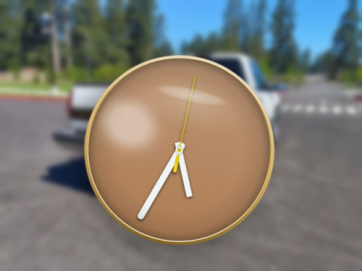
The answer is 5:35:02
